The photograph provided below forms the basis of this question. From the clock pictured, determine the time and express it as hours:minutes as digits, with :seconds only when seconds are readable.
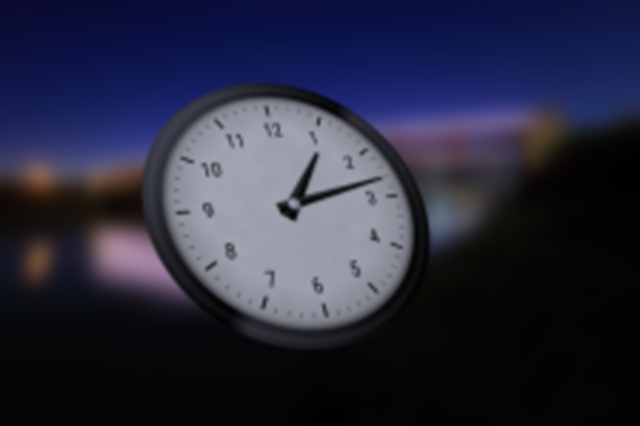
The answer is 1:13
